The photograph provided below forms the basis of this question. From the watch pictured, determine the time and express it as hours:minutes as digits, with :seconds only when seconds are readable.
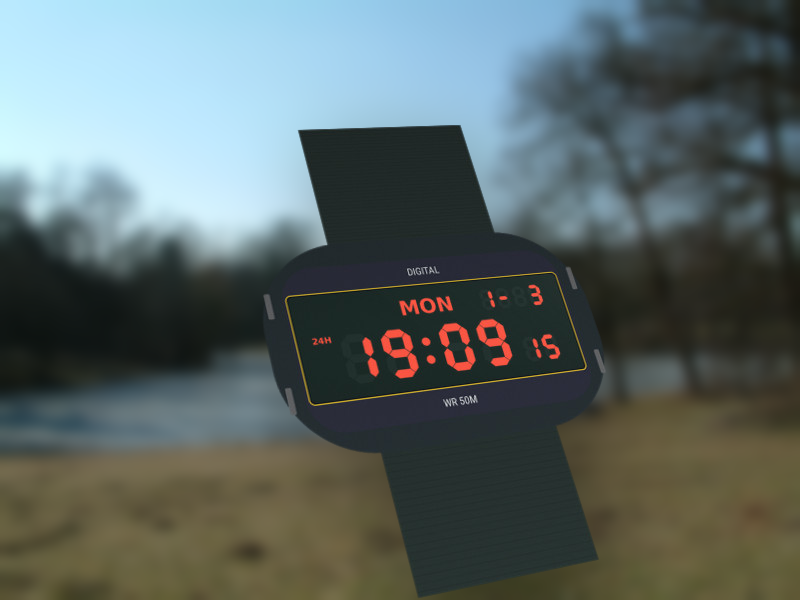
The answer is 19:09:15
